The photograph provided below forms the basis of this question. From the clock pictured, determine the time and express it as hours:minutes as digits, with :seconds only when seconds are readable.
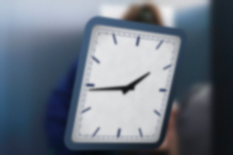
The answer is 1:44
